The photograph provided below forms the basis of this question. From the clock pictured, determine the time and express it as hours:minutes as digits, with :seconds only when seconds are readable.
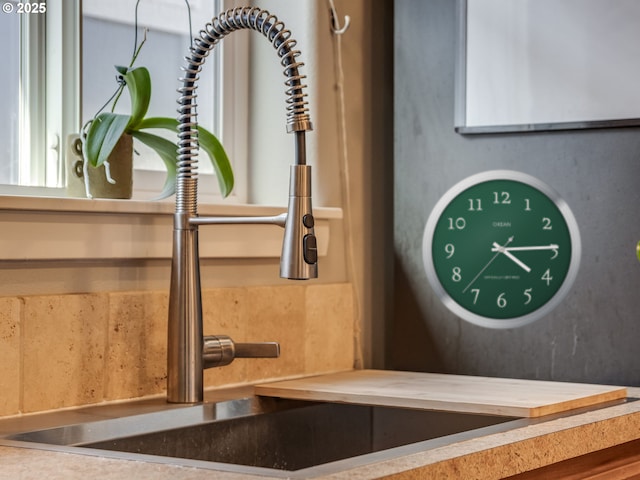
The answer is 4:14:37
